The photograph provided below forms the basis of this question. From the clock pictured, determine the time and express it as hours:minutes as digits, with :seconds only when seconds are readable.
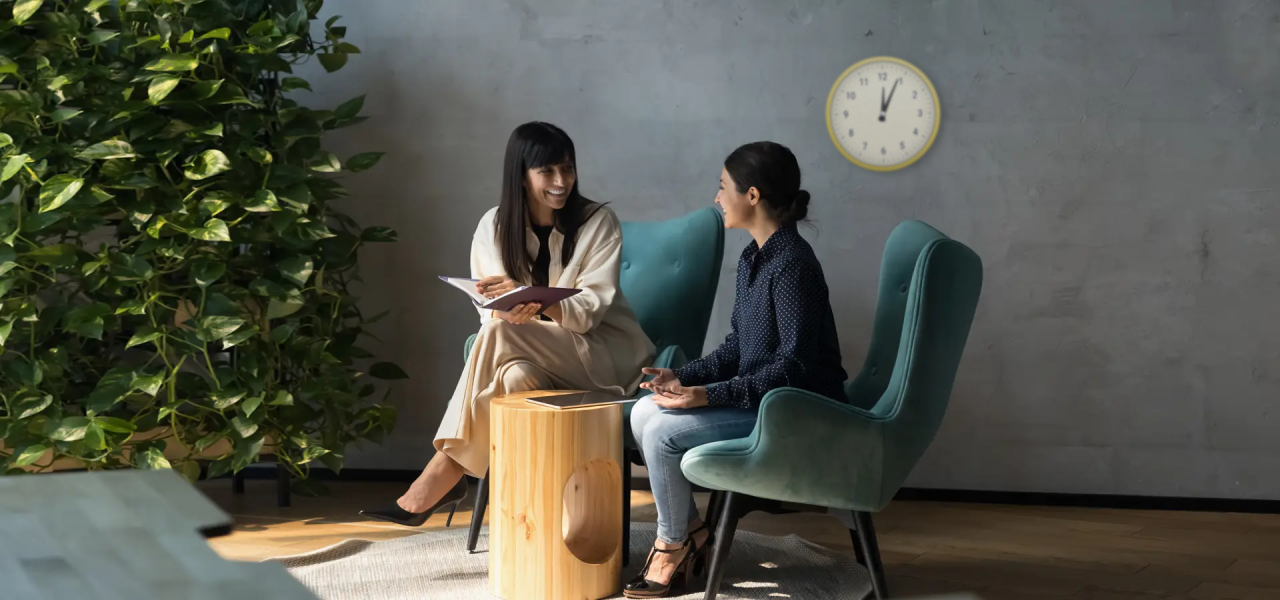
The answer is 12:04
